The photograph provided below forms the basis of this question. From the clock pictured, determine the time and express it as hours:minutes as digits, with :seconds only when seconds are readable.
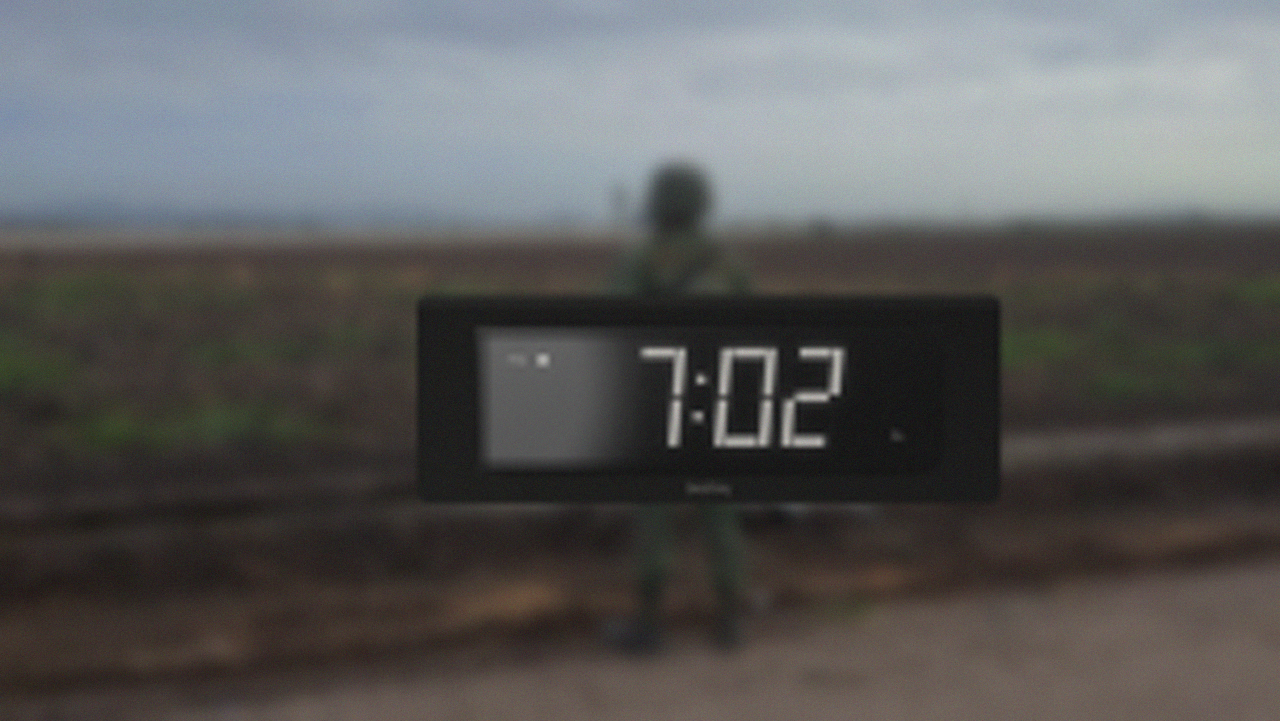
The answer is 7:02
